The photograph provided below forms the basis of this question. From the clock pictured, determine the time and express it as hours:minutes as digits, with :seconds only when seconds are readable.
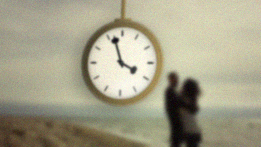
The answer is 3:57
